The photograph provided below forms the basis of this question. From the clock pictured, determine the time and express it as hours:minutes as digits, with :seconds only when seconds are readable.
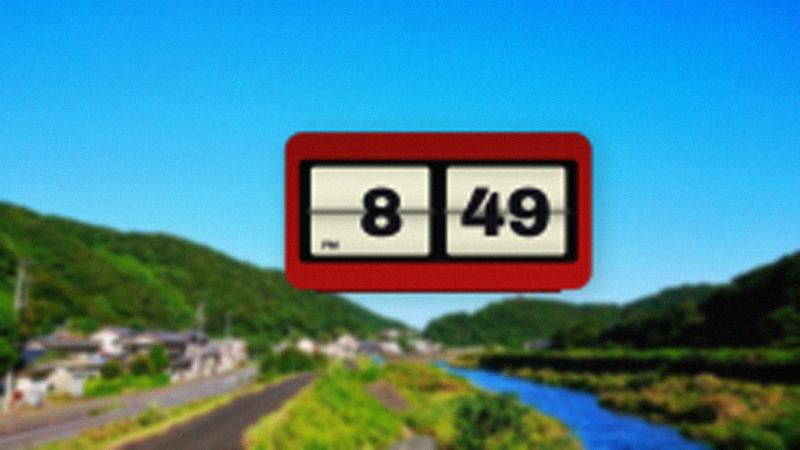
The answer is 8:49
